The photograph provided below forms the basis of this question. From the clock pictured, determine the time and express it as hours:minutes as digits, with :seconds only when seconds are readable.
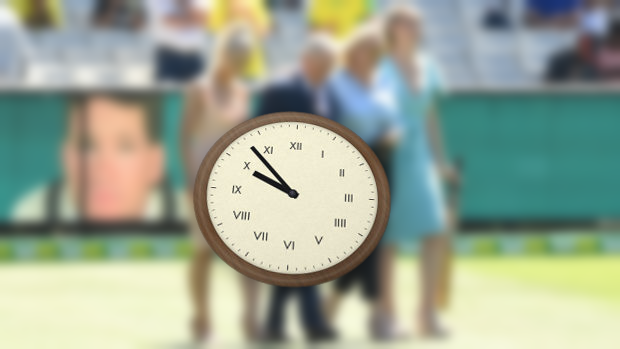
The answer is 9:53
